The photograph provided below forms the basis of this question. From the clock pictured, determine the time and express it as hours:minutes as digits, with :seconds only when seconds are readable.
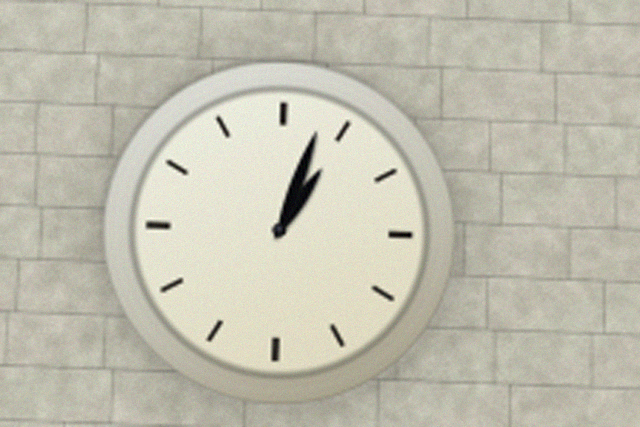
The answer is 1:03
